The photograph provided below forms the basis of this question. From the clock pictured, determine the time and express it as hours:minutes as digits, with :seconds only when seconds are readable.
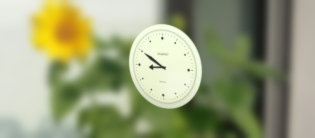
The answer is 8:50
